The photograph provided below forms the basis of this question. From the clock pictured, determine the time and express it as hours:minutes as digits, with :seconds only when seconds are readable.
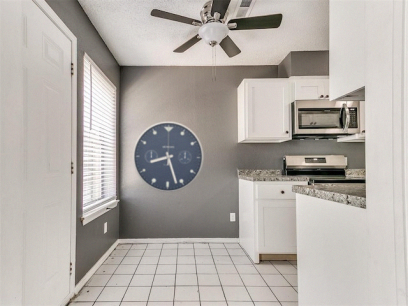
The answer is 8:27
